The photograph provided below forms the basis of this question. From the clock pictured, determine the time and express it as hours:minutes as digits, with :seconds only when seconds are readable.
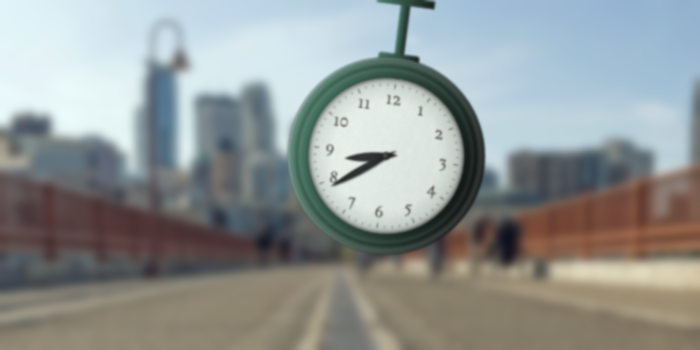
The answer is 8:39
